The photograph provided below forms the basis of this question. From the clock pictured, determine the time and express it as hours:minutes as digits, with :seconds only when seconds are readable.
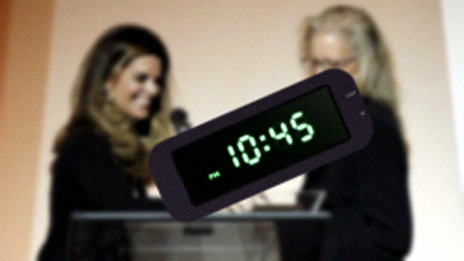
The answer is 10:45
